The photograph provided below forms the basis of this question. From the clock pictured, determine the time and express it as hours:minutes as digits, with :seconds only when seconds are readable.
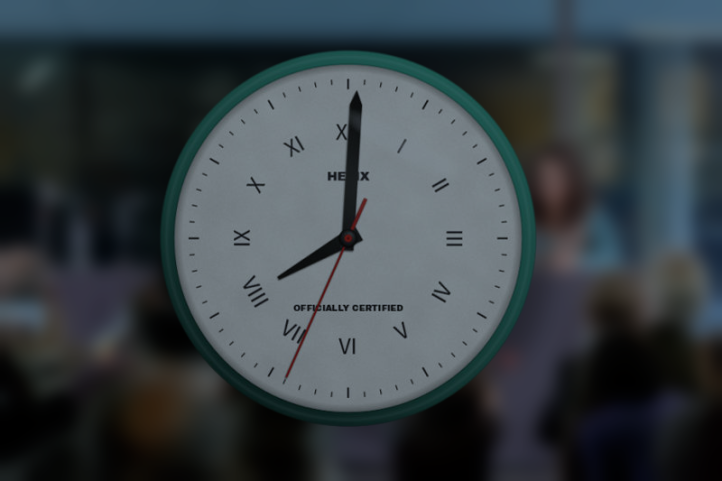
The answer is 8:00:34
